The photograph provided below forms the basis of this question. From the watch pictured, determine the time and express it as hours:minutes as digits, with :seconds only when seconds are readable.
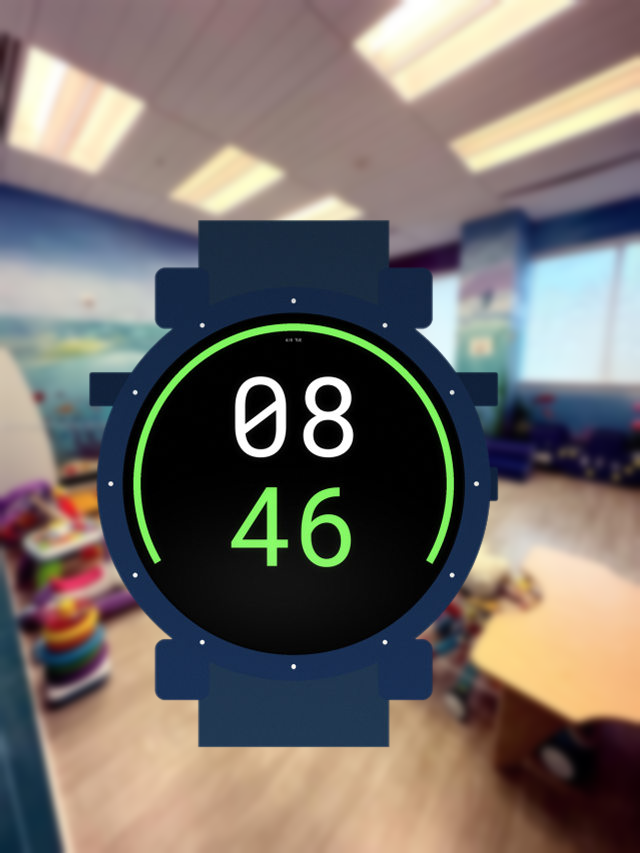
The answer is 8:46
